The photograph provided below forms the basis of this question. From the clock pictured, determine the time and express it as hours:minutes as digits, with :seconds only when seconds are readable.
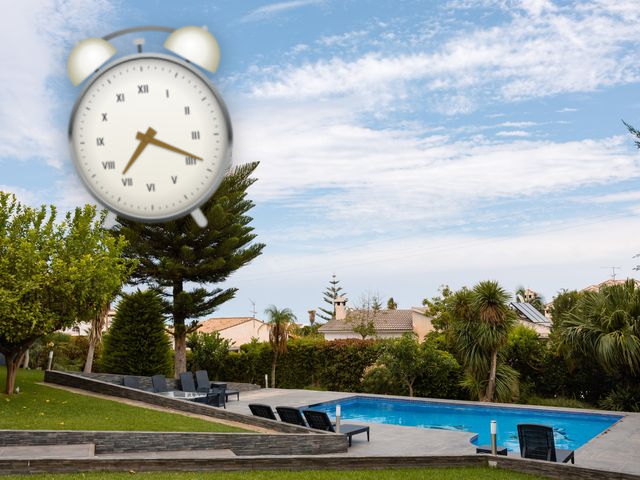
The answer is 7:19
